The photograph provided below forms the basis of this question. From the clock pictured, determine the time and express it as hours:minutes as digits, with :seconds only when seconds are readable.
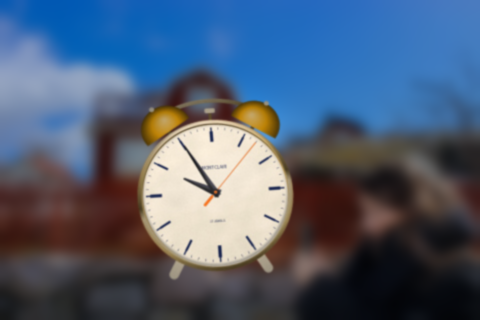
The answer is 9:55:07
